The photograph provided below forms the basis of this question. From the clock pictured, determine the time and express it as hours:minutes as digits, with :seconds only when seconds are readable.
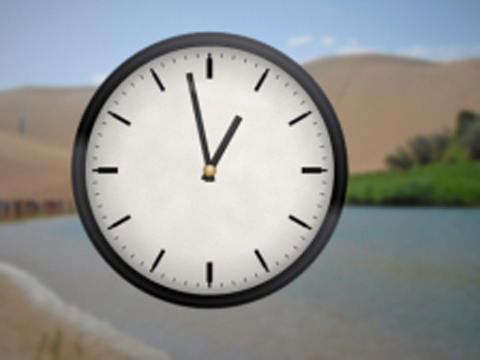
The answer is 12:58
